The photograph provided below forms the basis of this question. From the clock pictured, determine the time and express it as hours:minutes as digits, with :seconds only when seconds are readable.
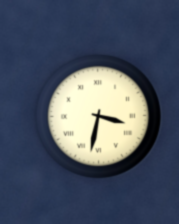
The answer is 3:32
